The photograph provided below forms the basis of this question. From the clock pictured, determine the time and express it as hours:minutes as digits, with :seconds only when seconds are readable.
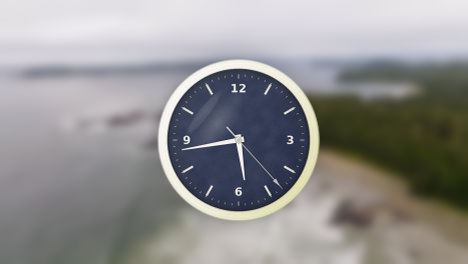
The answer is 5:43:23
